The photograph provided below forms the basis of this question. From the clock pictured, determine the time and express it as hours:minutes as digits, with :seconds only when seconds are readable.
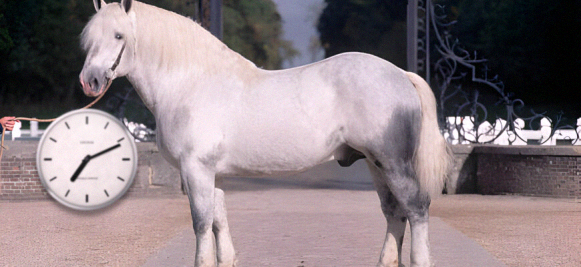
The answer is 7:11
